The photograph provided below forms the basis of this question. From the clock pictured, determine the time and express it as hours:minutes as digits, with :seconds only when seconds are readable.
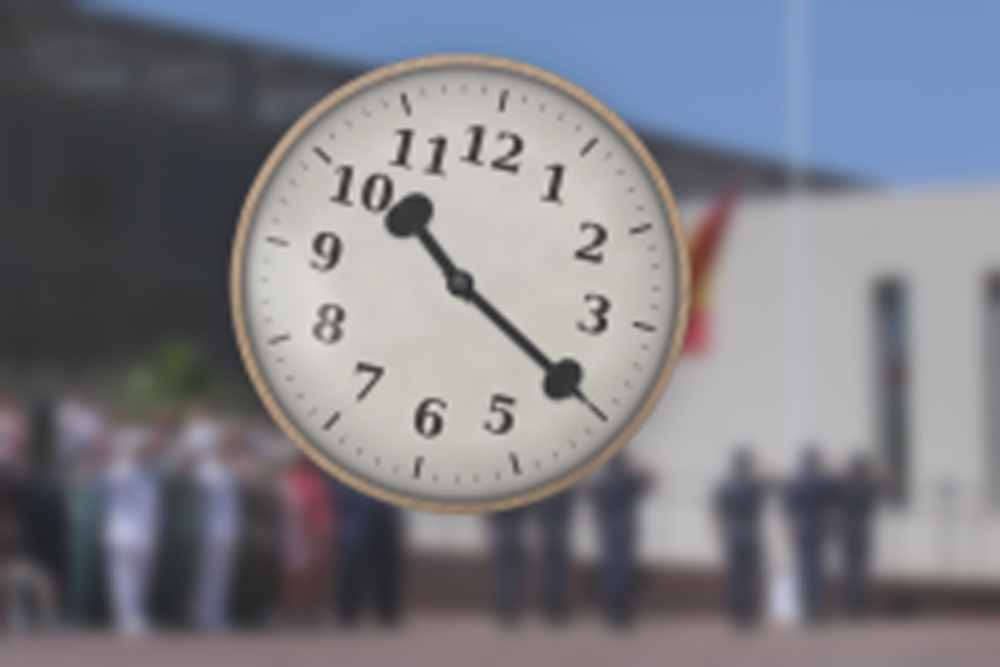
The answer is 10:20
